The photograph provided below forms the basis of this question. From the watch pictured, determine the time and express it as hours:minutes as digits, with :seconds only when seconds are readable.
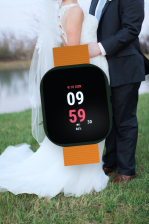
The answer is 9:59
